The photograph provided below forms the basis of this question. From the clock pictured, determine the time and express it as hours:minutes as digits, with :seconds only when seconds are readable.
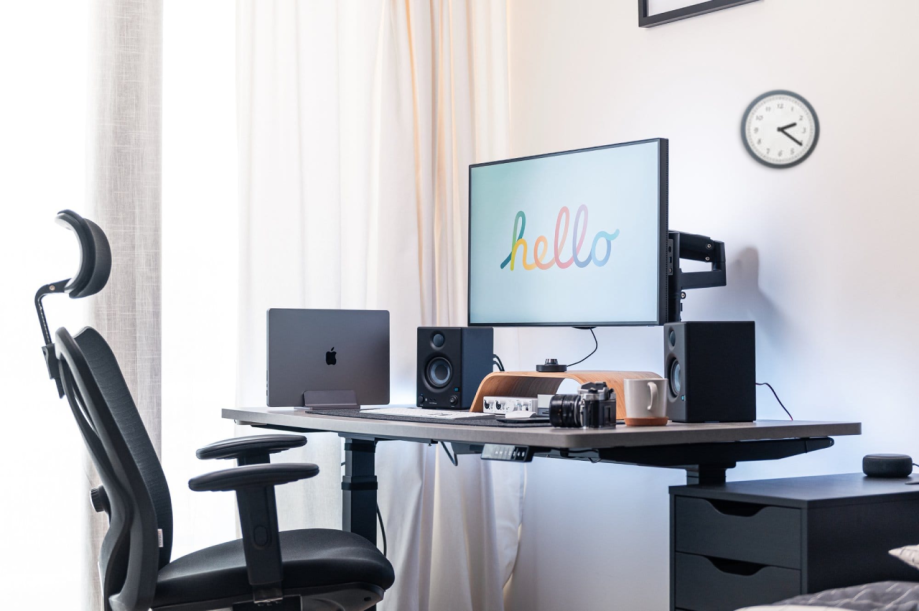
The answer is 2:21
